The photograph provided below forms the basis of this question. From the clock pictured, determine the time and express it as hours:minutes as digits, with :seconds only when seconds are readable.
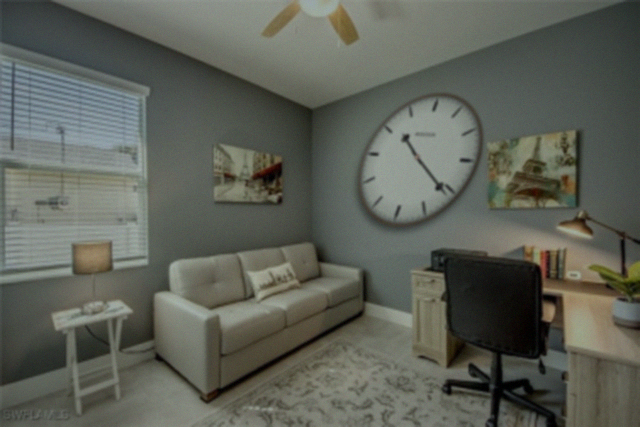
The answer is 10:21
